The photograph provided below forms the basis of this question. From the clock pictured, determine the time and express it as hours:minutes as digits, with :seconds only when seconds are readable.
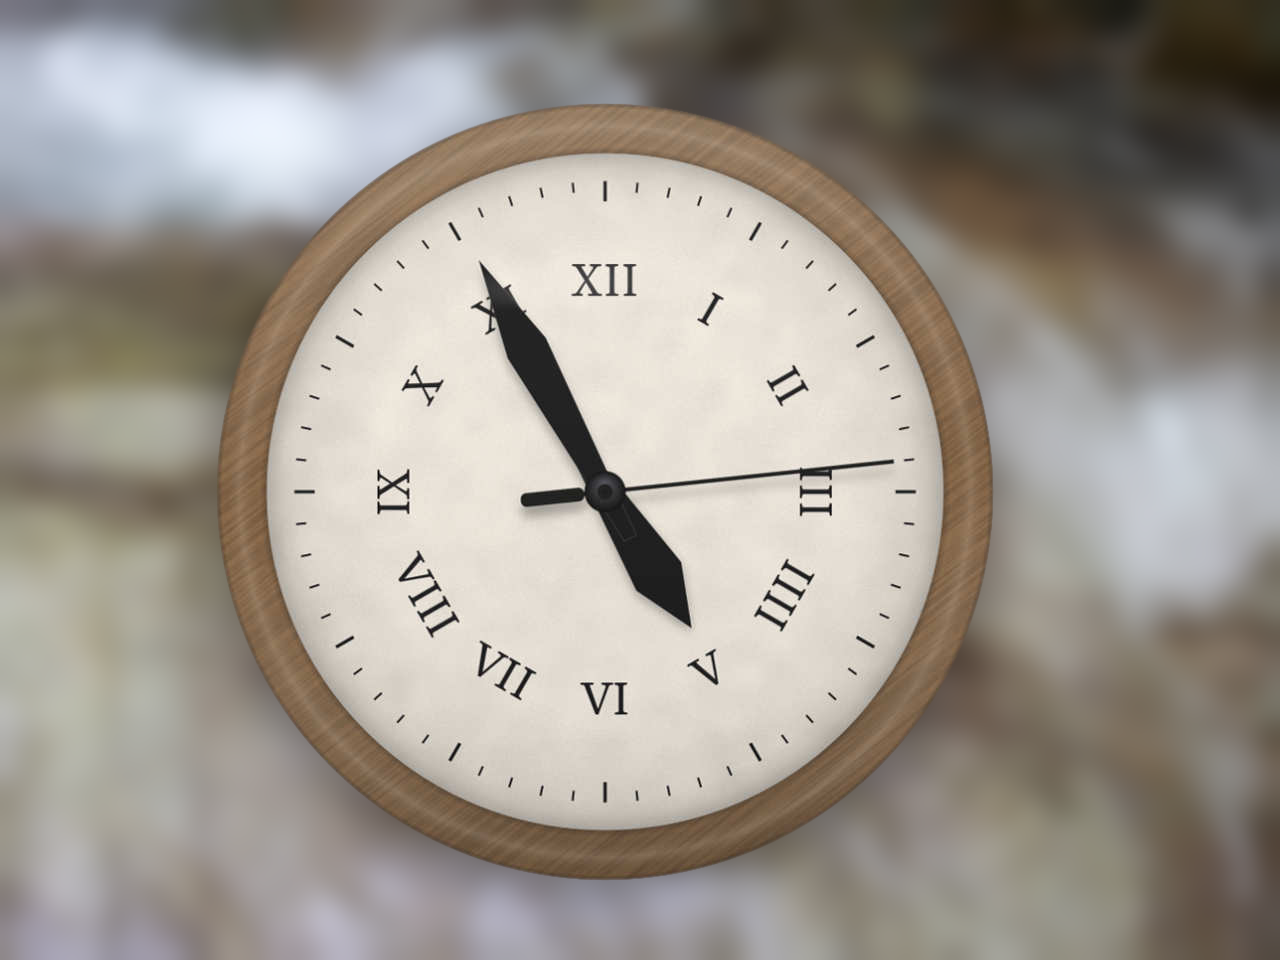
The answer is 4:55:14
